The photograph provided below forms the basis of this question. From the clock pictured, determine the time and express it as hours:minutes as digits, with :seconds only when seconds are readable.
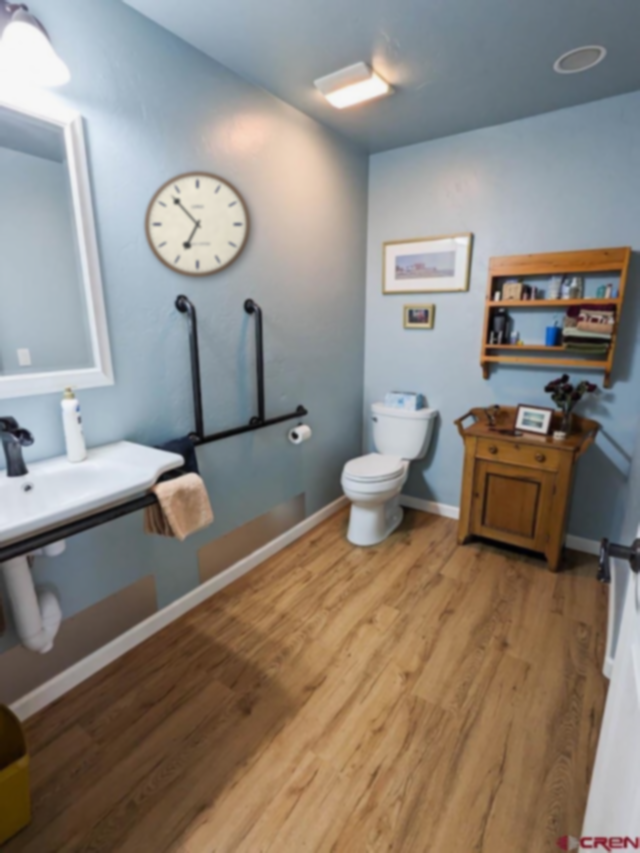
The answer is 6:53
